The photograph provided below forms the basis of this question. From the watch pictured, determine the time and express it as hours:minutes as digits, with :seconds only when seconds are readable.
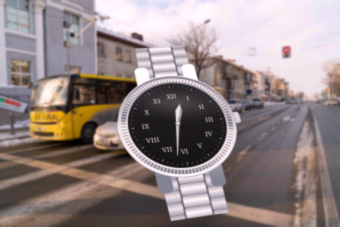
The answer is 12:32
